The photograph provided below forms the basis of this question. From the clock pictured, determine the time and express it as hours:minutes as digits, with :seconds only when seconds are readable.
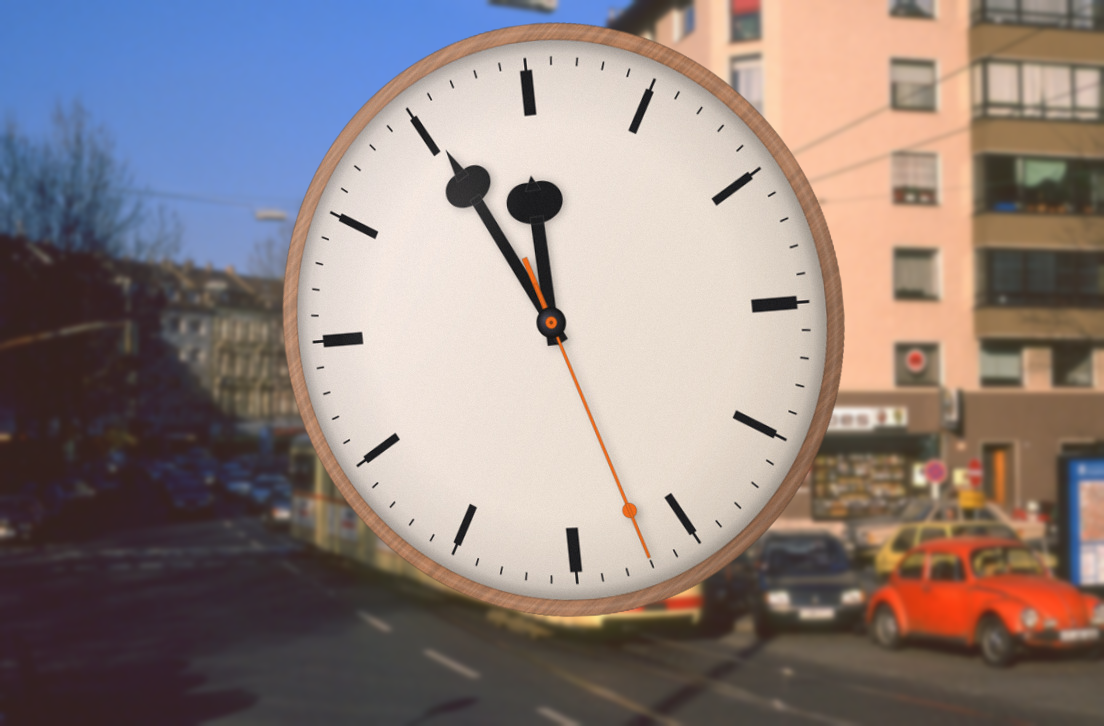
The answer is 11:55:27
